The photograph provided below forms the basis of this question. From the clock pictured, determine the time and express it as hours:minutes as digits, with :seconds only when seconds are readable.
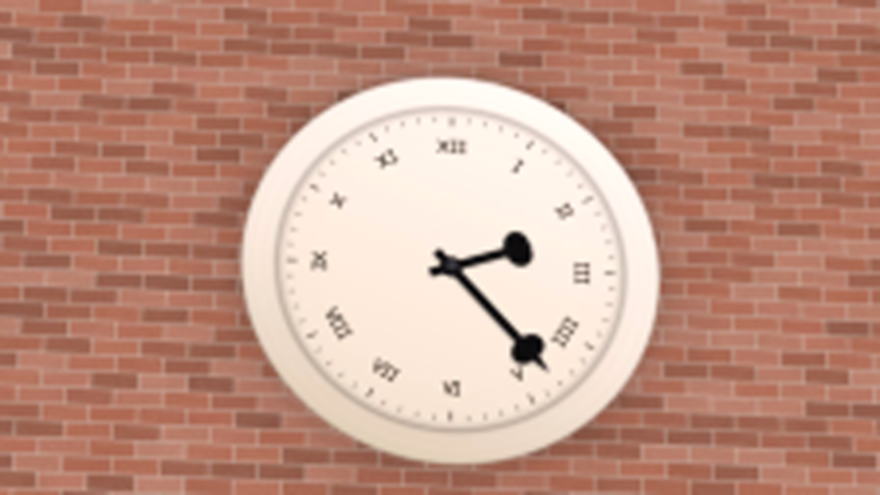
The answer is 2:23
